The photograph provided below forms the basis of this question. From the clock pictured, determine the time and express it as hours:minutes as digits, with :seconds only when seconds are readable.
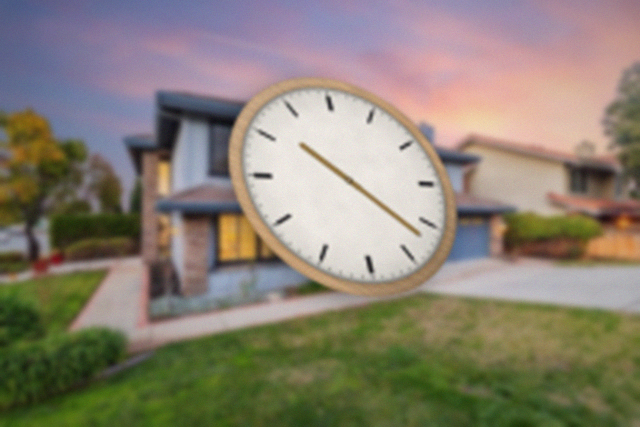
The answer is 10:22
